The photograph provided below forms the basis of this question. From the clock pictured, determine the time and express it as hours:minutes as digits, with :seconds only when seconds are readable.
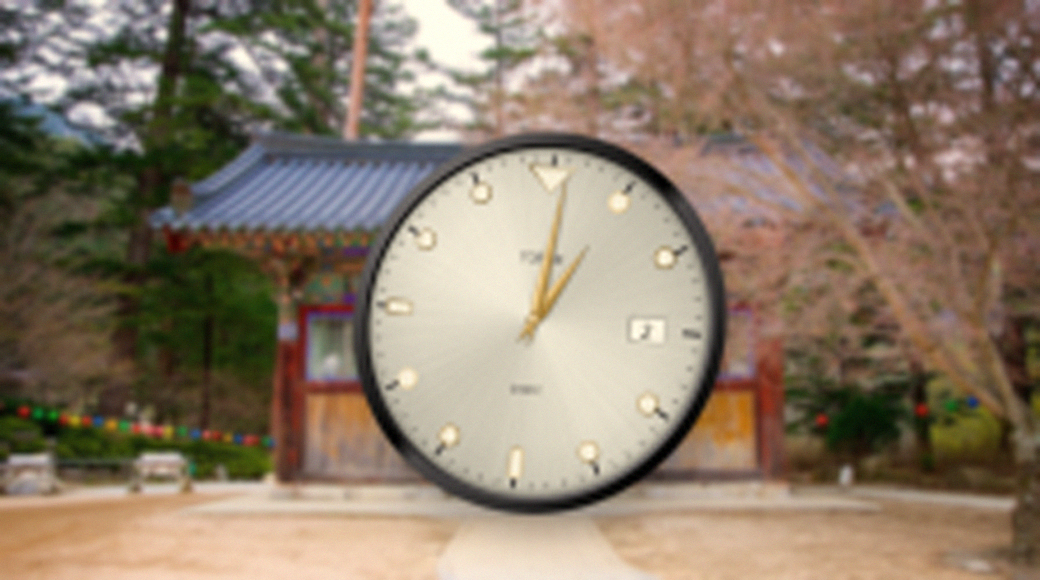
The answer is 1:01
